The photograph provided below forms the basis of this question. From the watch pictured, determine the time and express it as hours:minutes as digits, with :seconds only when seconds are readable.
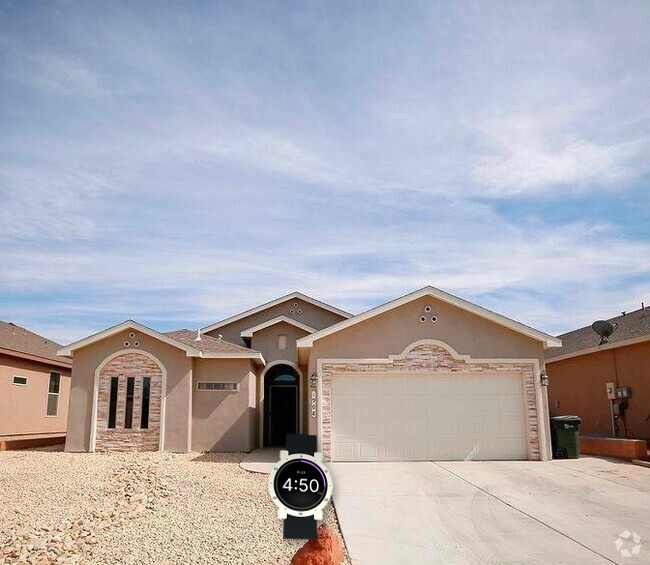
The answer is 4:50
